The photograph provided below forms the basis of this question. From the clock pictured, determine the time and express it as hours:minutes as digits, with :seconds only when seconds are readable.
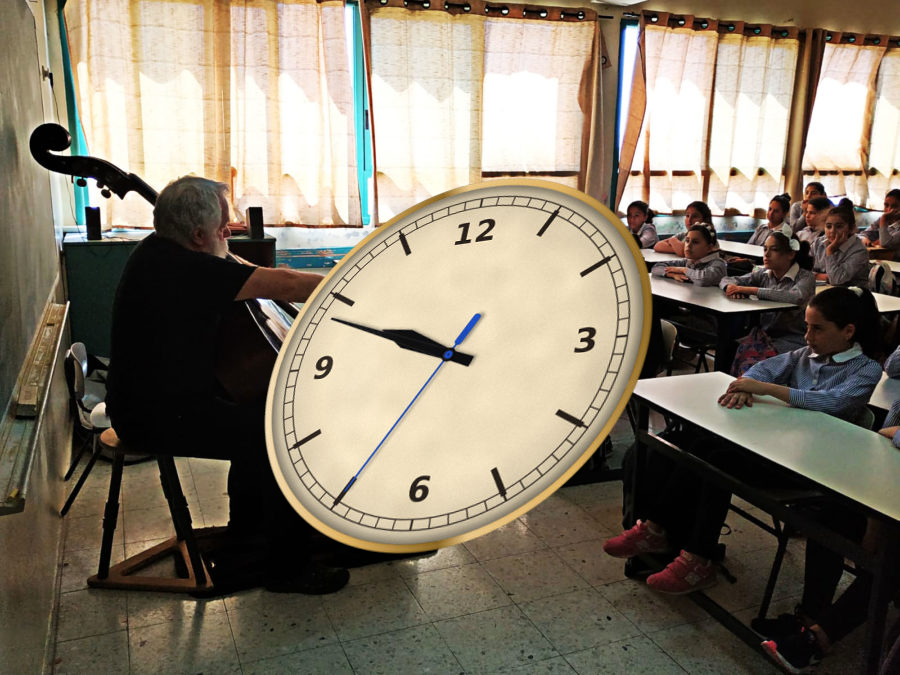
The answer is 9:48:35
